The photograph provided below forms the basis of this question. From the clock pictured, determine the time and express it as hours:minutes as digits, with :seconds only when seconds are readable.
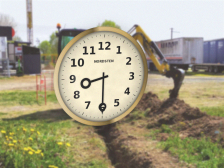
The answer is 8:30
